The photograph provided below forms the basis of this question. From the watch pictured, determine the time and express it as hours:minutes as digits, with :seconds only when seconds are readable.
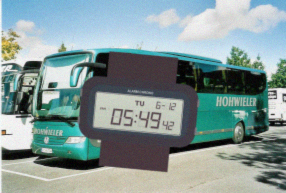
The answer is 5:49
